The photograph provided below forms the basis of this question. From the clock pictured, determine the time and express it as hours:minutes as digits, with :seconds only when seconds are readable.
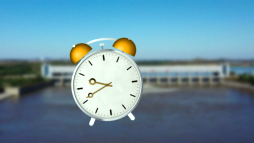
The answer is 9:41
